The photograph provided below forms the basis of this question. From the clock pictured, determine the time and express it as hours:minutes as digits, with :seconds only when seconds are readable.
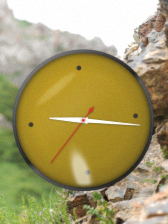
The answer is 9:16:37
